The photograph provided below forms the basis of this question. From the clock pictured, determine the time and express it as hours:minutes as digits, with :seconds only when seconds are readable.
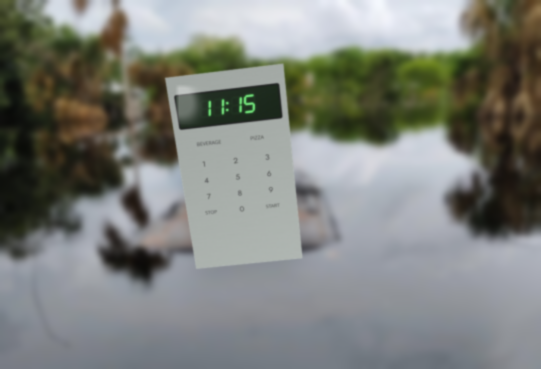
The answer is 11:15
